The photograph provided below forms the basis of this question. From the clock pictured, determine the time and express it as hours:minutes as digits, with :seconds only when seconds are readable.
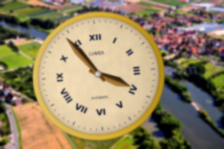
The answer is 3:54
